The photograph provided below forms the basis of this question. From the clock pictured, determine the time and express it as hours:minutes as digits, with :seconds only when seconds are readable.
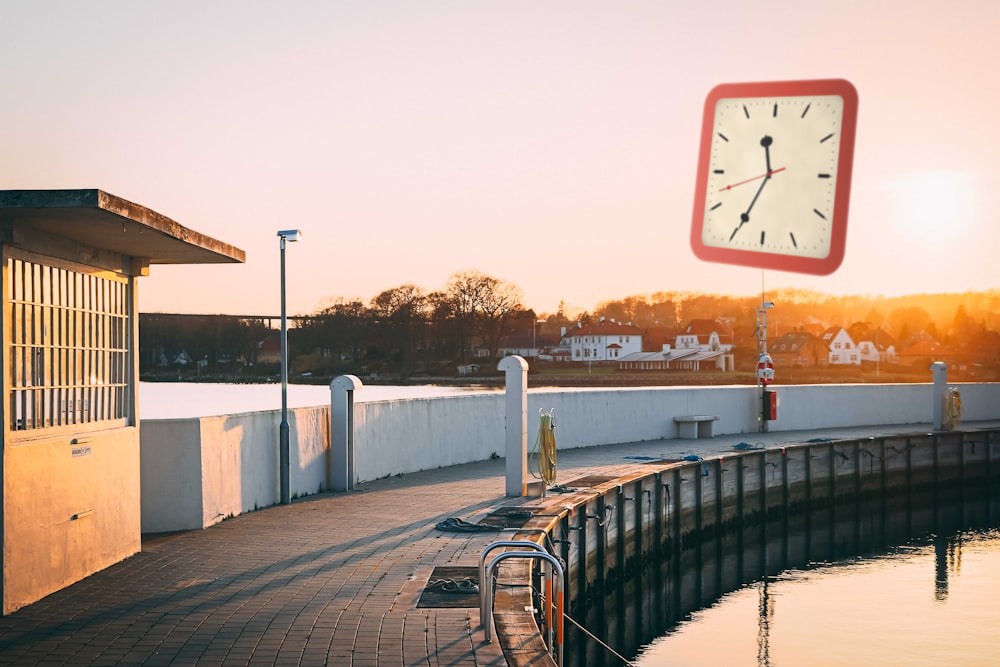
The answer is 11:34:42
